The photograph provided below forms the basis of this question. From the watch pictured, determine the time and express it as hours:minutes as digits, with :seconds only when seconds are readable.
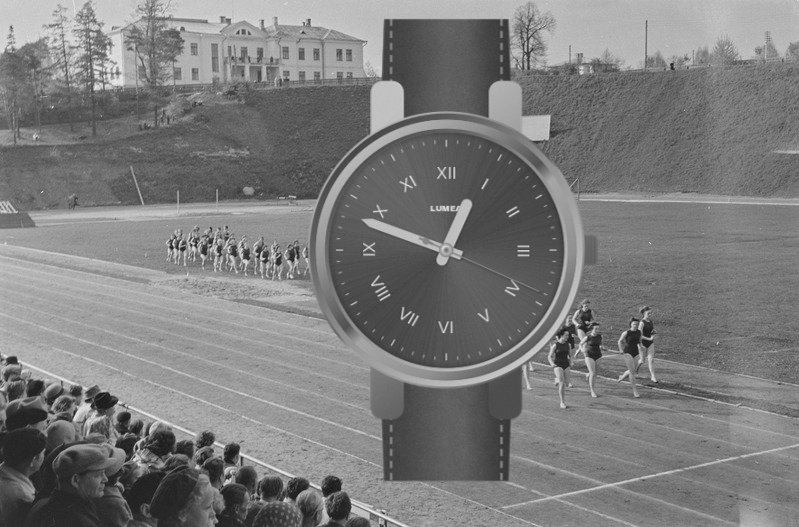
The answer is 12:48:19
